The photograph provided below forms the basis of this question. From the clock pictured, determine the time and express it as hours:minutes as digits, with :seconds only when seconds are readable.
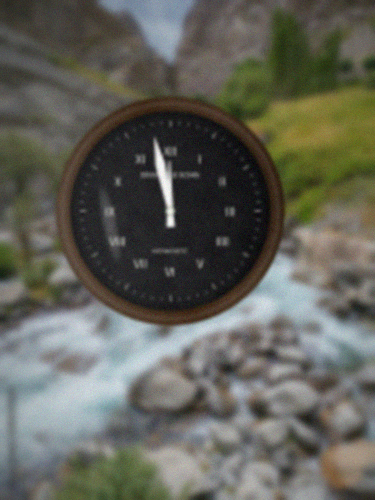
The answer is 11:58
